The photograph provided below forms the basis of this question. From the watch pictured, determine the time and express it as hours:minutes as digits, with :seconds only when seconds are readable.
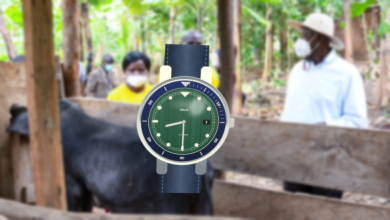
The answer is 8:30
